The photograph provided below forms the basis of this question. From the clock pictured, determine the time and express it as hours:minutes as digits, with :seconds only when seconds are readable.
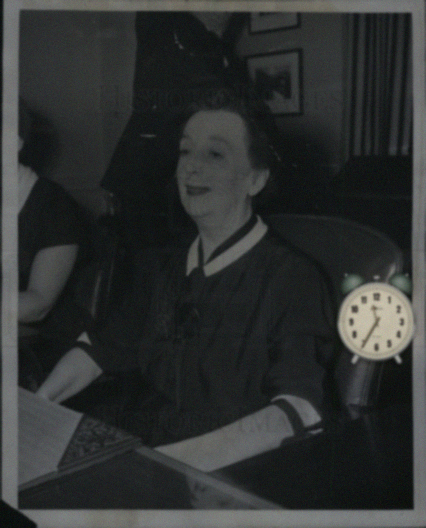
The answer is 11:35
